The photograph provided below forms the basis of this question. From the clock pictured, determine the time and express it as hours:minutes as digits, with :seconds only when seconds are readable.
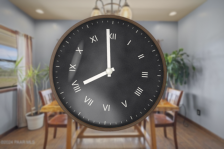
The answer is 7:59
